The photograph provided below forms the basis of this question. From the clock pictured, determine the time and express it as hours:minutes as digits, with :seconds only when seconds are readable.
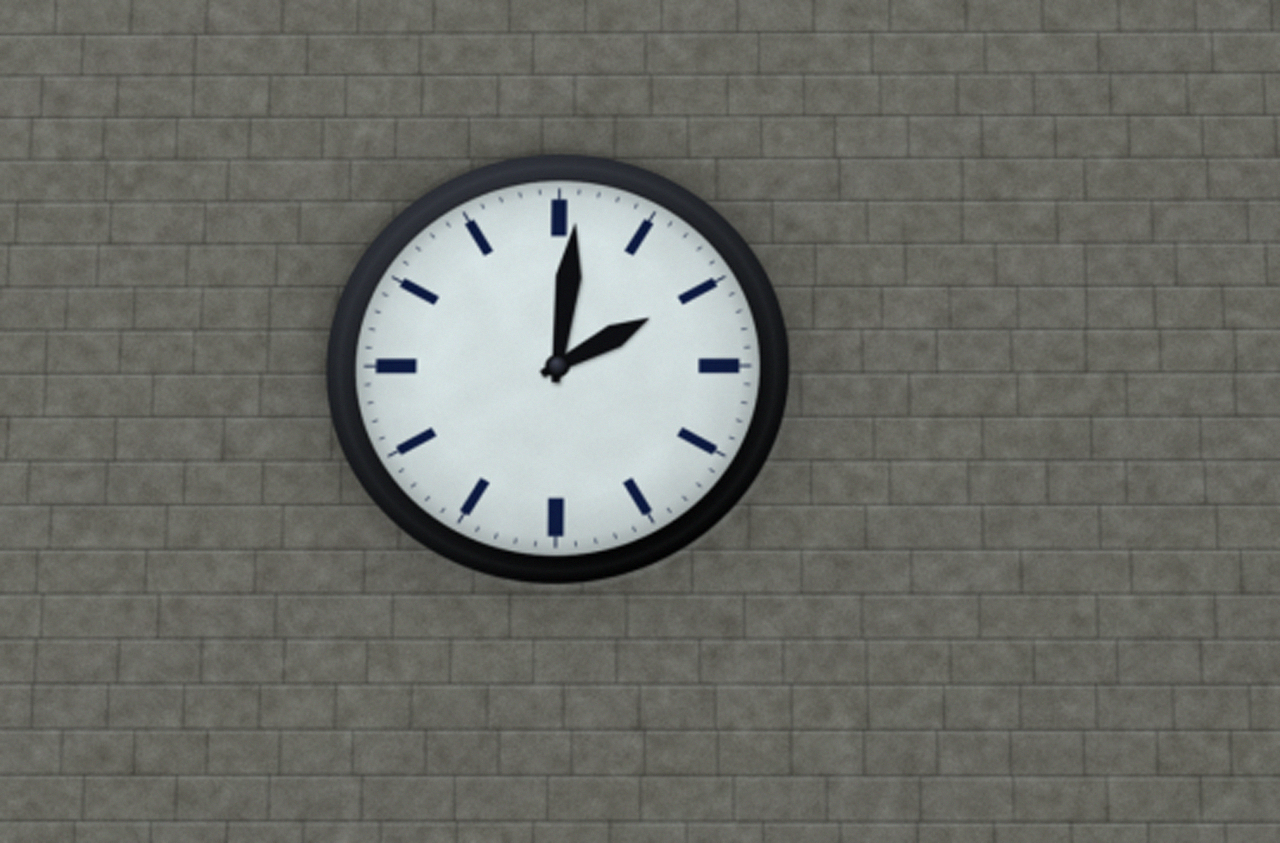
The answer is 2:01
